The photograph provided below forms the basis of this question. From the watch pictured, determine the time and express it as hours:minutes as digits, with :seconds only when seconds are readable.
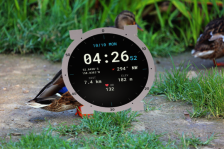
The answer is 4:26
